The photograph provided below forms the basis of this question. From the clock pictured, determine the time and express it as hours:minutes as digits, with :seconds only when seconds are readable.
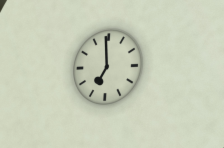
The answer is 6:59
